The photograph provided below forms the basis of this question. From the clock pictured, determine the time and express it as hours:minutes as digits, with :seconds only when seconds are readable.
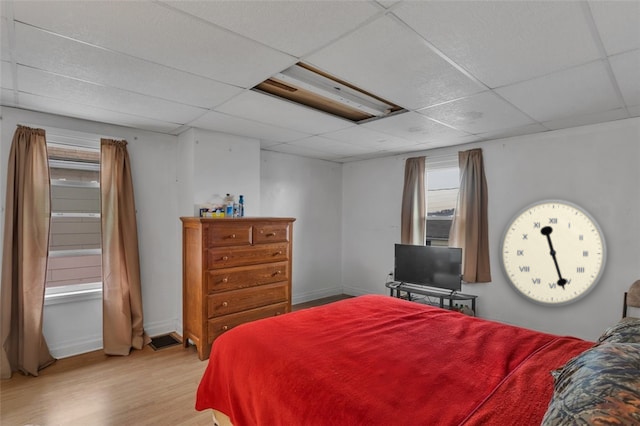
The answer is 11:27
